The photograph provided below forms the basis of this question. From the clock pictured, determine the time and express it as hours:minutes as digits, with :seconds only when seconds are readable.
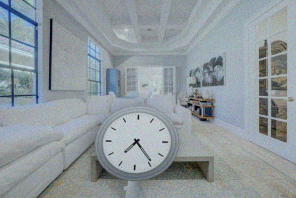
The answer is 7:24
